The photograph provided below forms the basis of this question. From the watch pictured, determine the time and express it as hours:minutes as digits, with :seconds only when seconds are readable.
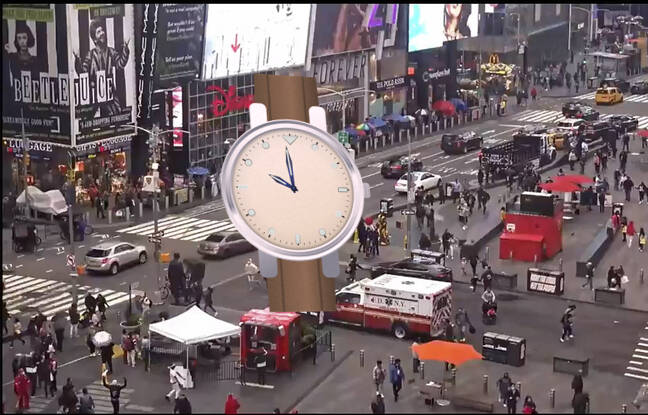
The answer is 9:59
